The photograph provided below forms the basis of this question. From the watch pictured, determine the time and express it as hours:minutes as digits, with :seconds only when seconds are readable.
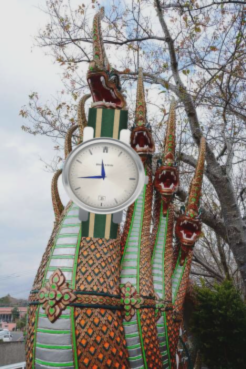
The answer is 11:44
